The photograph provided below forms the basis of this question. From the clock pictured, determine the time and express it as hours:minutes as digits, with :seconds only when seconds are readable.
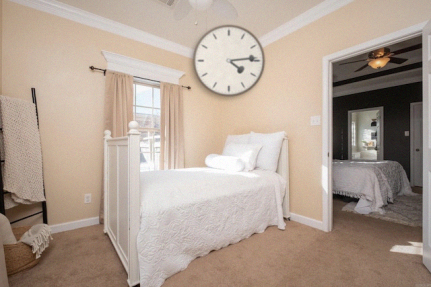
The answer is 4:14
